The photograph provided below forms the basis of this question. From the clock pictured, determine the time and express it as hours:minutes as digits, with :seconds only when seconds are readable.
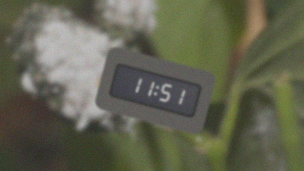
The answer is 11:51
